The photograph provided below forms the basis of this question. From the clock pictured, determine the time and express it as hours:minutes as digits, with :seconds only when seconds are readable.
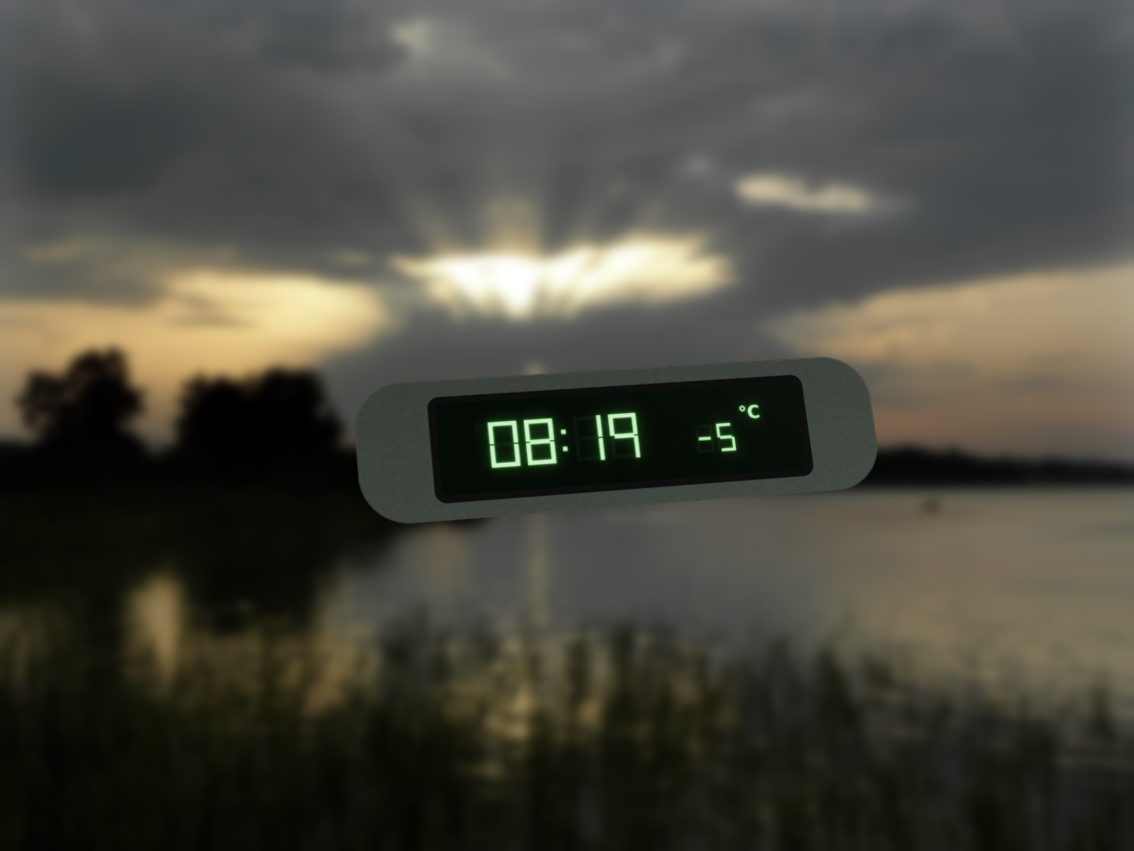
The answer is 8:19
